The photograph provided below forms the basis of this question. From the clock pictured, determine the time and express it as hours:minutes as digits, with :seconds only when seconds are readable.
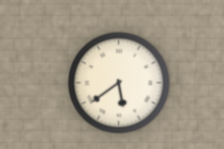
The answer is 5:39
